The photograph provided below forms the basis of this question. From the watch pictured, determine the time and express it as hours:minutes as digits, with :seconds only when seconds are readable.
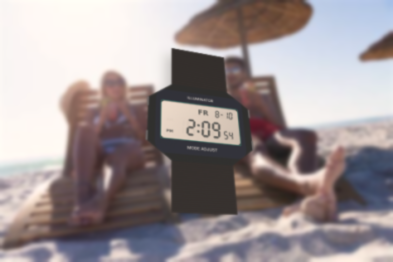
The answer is 2:09
